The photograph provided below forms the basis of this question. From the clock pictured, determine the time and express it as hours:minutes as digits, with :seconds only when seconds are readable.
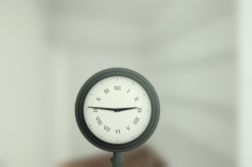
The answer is 2:46
